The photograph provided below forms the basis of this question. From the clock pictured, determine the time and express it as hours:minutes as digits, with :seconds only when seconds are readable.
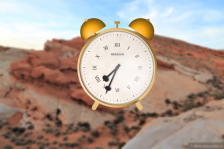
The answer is 7:34
